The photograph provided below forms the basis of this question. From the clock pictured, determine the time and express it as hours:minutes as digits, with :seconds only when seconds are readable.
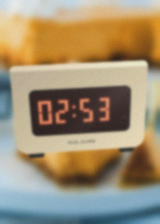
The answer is 2:53
